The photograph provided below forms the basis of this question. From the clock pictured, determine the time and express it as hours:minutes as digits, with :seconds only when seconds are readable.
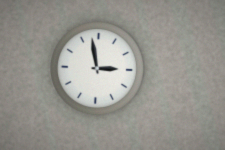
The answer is 2:58
